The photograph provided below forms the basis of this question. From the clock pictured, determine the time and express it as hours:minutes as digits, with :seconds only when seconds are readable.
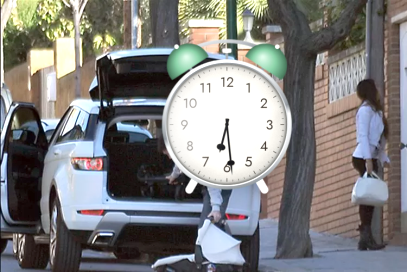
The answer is 6:29
